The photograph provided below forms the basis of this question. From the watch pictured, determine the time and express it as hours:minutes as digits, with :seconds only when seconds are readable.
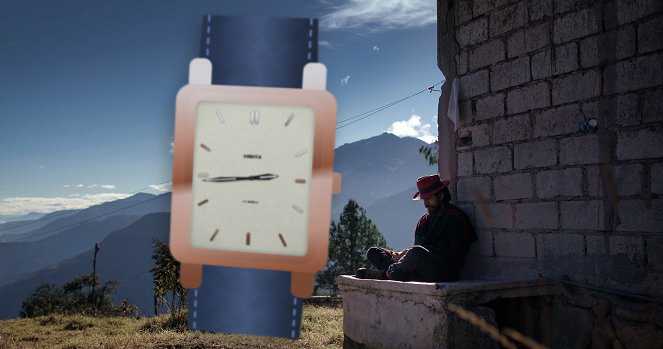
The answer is 2:44
